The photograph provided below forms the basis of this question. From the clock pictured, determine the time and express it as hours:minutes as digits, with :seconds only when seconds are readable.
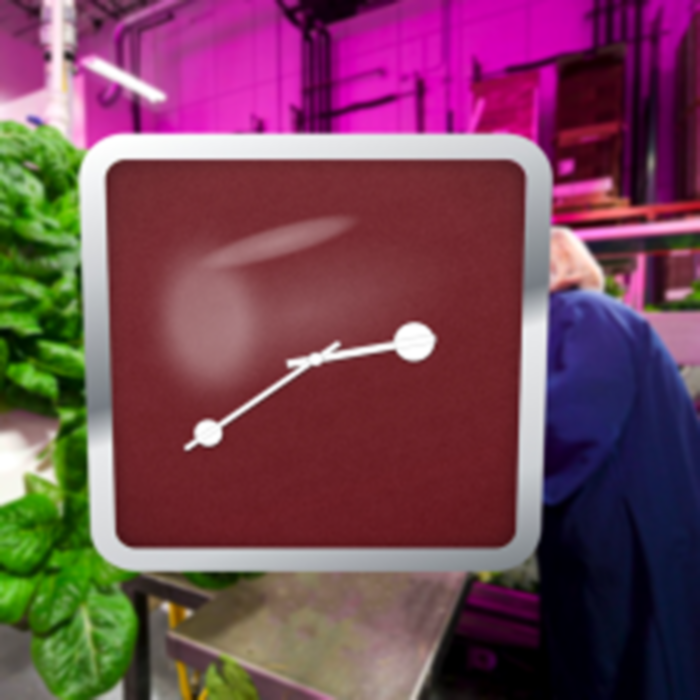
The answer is 2:39
